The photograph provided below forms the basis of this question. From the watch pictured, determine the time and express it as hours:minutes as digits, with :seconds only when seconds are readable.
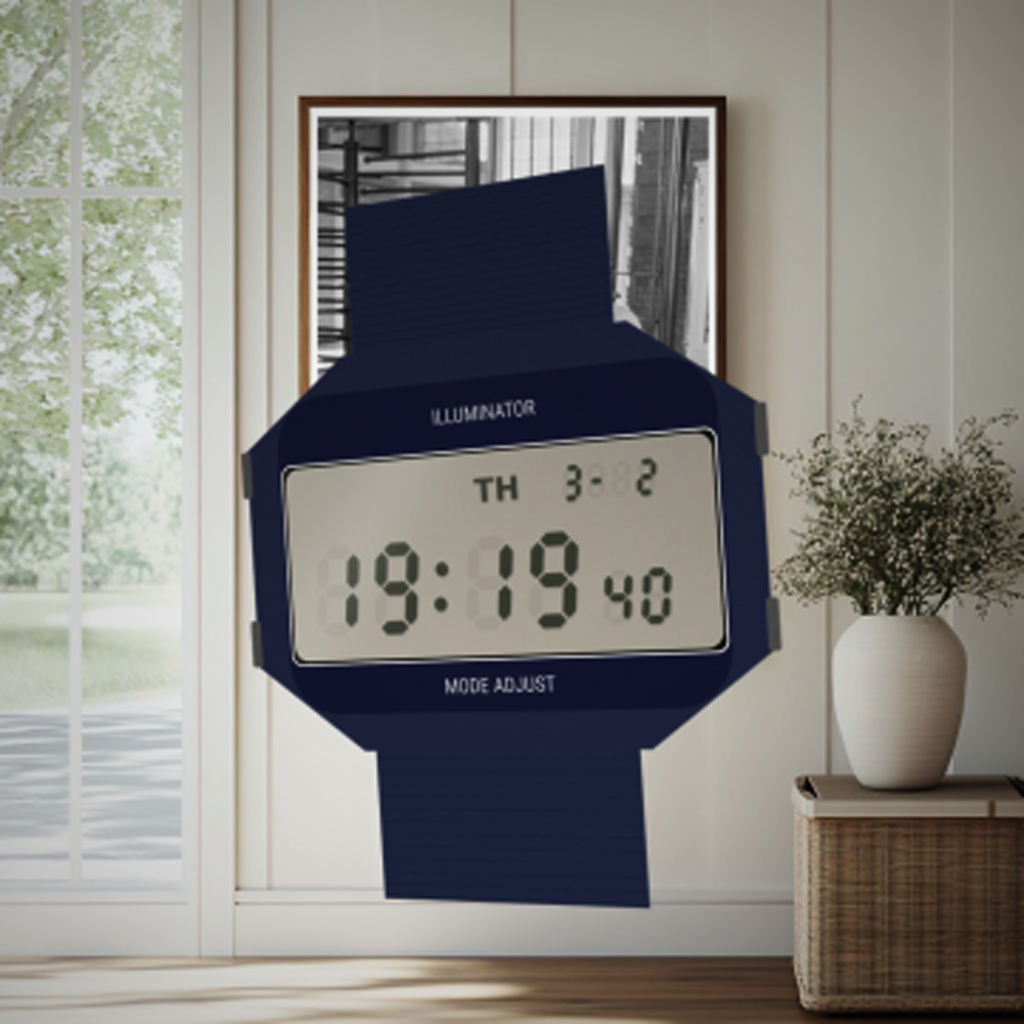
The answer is 19:19:40
